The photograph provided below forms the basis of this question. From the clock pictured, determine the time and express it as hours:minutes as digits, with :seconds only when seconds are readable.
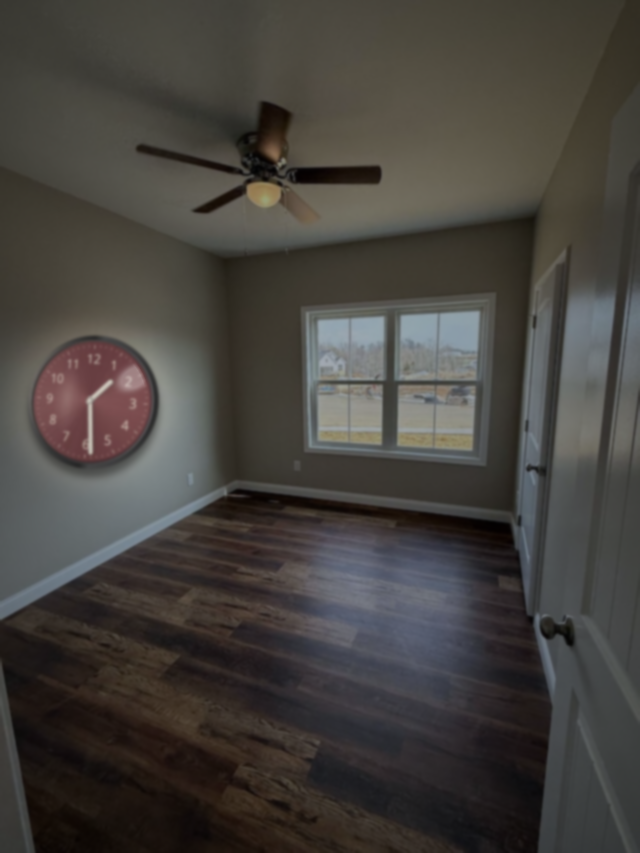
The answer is 1:29
